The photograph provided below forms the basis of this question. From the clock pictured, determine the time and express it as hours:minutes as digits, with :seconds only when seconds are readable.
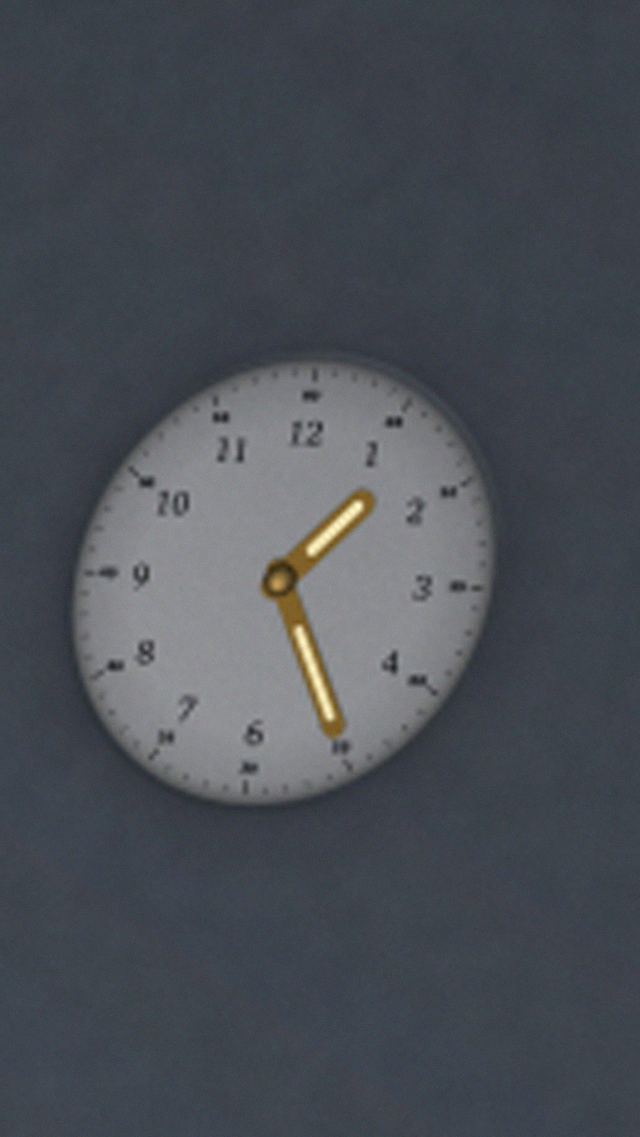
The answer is 1:25
